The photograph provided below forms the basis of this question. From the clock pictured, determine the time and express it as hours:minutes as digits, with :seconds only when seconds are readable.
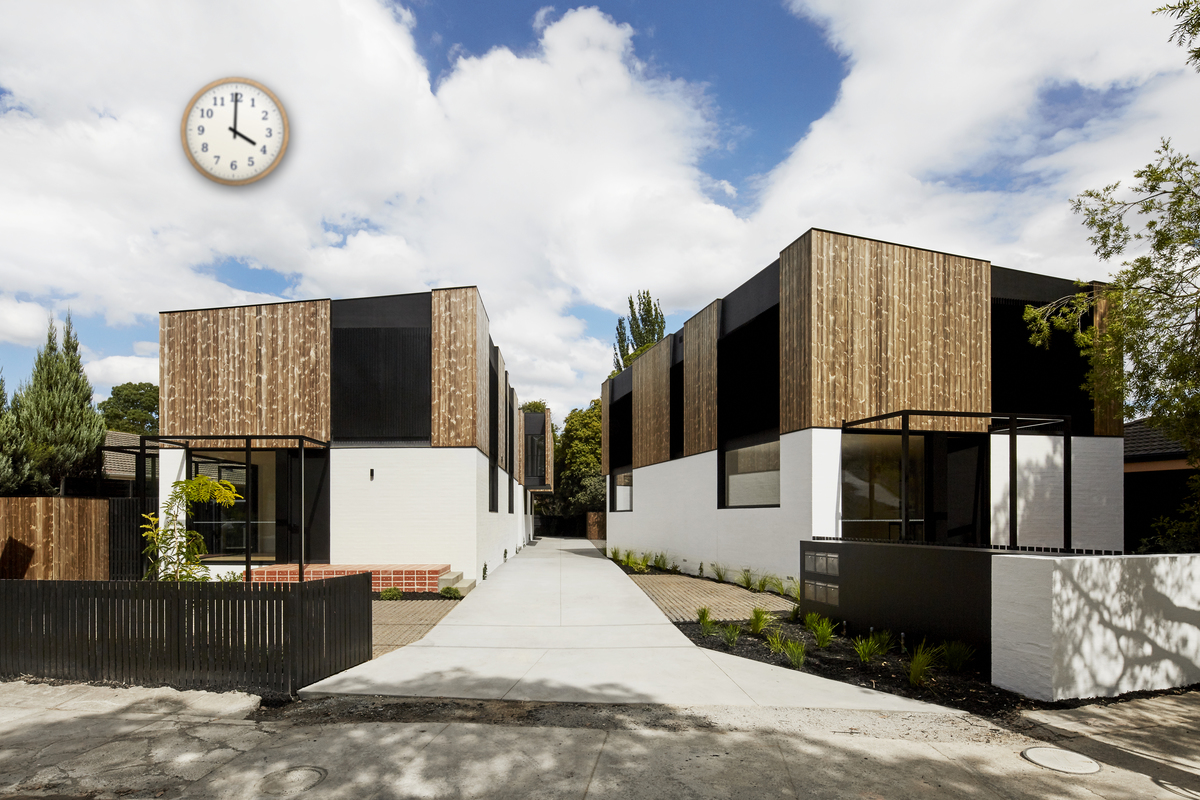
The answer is 4:00
